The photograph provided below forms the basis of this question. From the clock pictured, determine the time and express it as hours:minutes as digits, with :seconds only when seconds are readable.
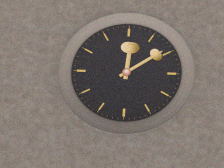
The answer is 12:09
